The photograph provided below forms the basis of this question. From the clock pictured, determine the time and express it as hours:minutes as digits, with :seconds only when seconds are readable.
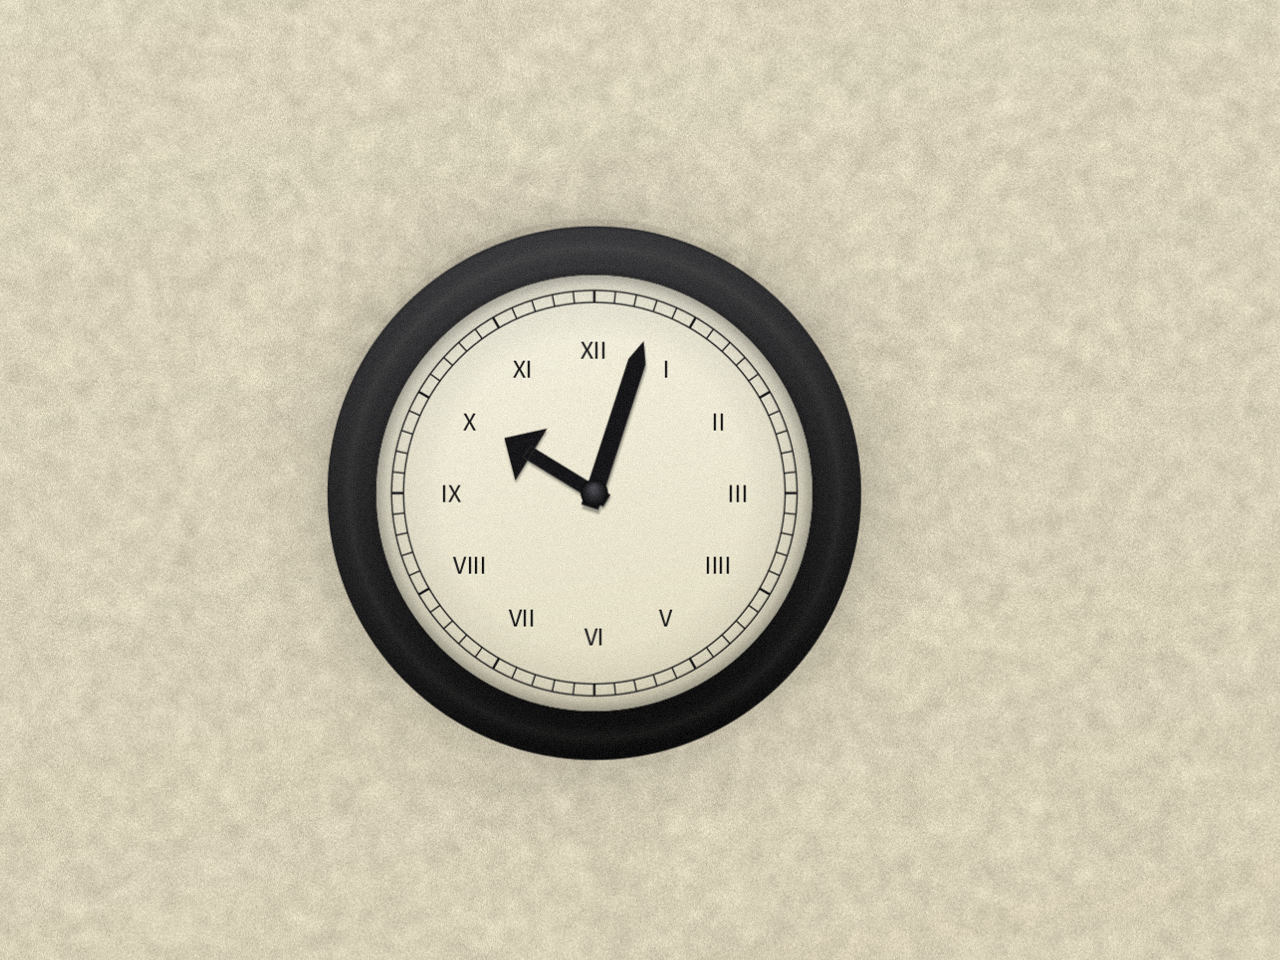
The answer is 10:03
